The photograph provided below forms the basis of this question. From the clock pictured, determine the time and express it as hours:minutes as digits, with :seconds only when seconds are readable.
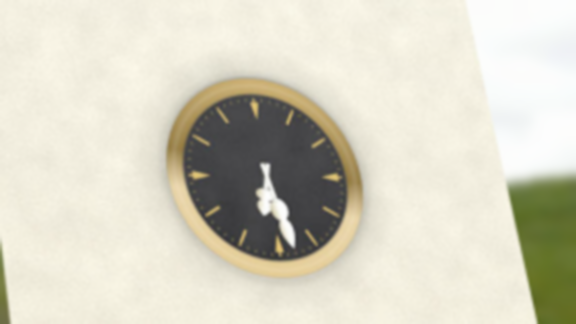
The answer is 6:28
